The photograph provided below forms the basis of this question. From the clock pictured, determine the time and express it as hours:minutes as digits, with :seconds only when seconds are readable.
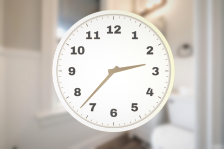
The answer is 2:37
